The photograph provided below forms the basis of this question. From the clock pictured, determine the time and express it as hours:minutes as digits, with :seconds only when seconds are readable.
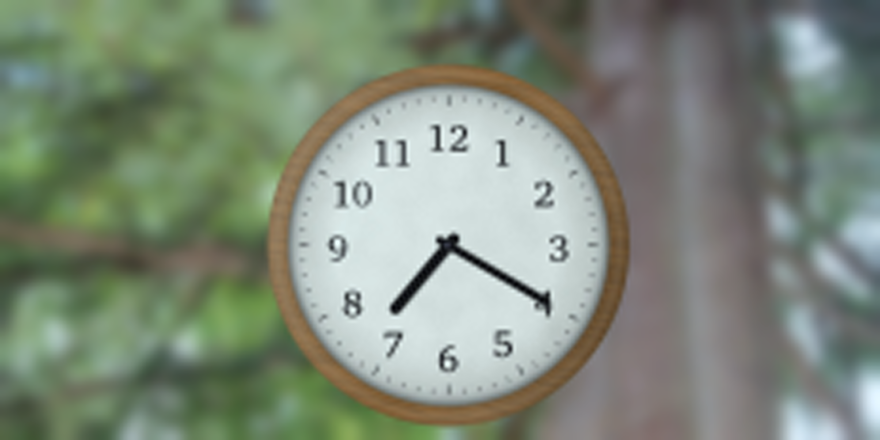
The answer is 7:20
